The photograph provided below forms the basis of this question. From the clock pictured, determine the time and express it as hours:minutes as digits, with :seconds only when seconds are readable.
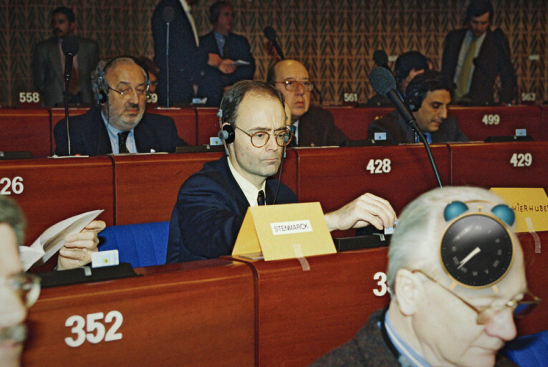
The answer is 7:37
